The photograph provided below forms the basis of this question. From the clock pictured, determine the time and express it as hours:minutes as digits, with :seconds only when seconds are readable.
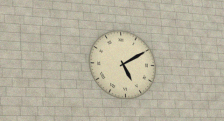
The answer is 5:10
